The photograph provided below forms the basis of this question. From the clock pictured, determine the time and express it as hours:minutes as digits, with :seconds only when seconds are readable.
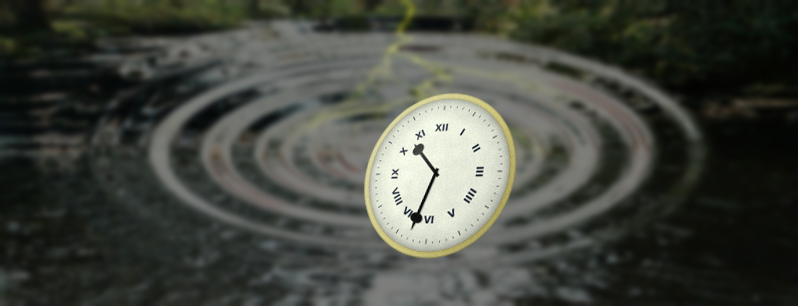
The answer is 10:33
